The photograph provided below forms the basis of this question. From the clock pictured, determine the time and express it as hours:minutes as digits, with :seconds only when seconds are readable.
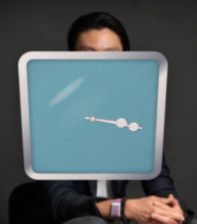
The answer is 3:17
